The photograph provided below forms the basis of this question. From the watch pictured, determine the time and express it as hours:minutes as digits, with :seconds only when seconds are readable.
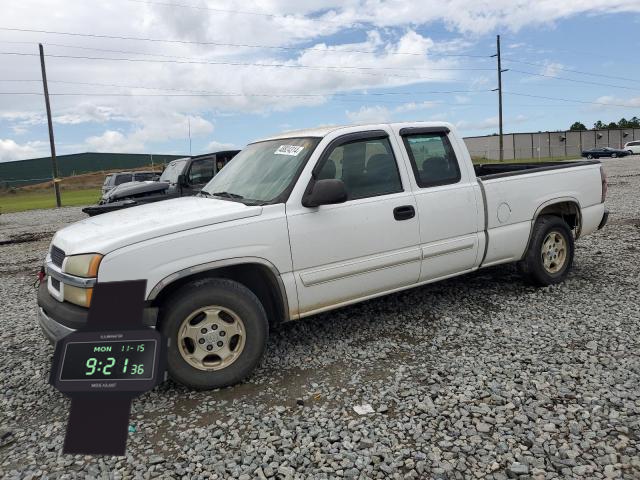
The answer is 9:21:36
